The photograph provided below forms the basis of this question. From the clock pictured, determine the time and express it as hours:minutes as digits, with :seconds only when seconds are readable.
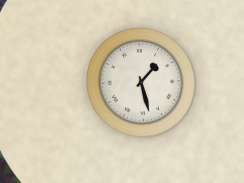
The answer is 1:28
